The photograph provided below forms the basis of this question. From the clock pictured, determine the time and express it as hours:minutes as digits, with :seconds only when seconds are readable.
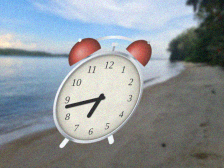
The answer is 6:43
